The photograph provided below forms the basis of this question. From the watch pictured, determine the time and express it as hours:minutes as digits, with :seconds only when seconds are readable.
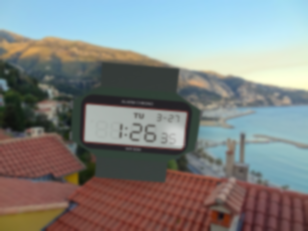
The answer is 1:26
